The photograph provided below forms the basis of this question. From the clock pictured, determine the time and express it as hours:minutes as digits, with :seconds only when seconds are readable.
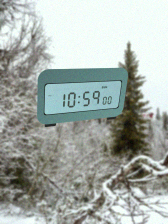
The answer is 10:59:00
